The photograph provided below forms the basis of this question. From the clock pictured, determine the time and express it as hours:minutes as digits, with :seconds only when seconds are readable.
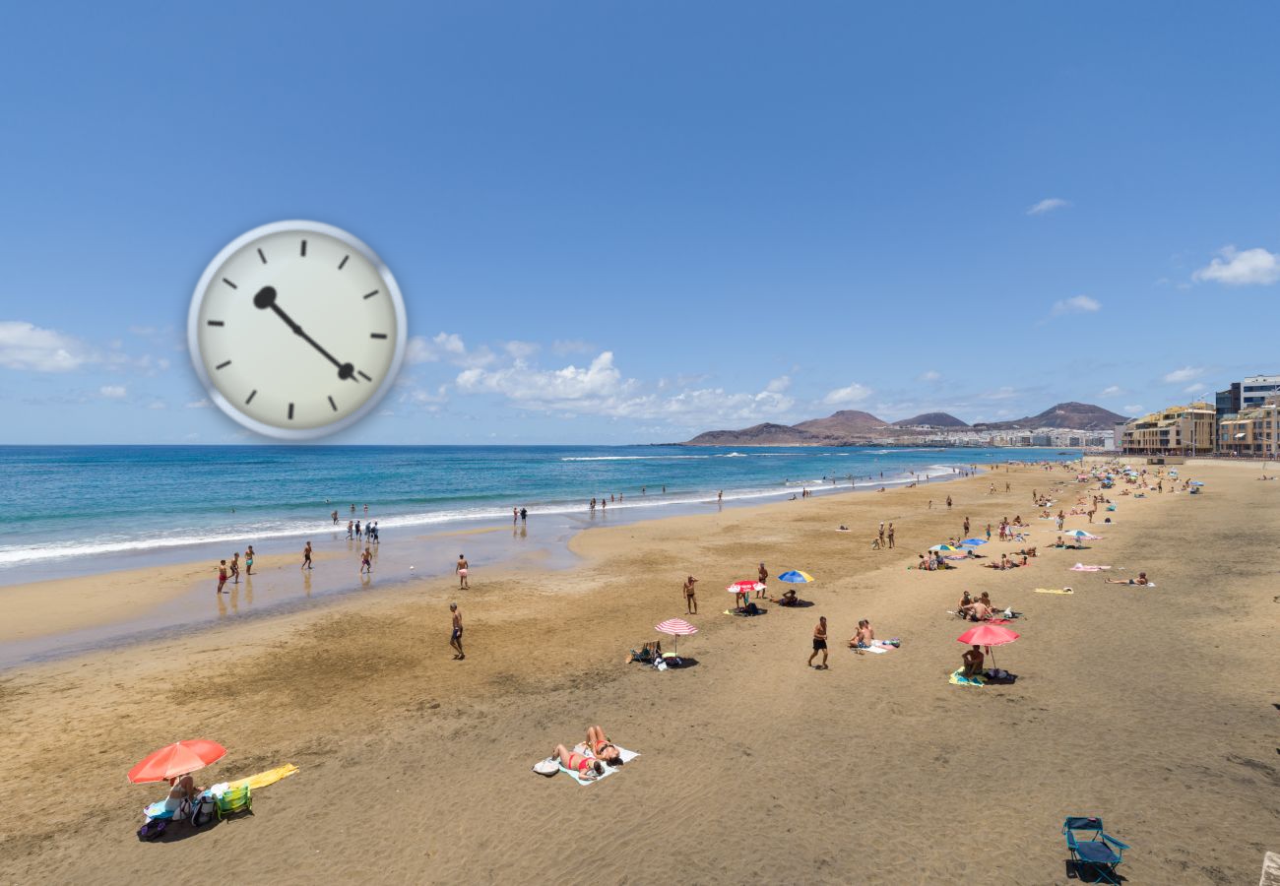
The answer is 10:21
